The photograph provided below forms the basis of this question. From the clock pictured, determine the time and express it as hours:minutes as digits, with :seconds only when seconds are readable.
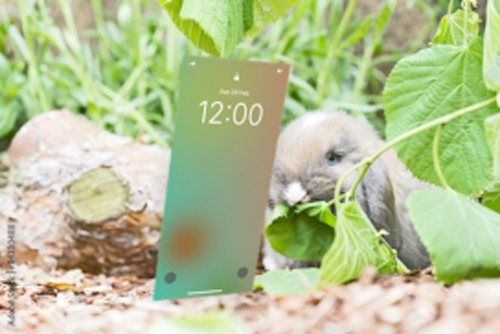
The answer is 12:00
